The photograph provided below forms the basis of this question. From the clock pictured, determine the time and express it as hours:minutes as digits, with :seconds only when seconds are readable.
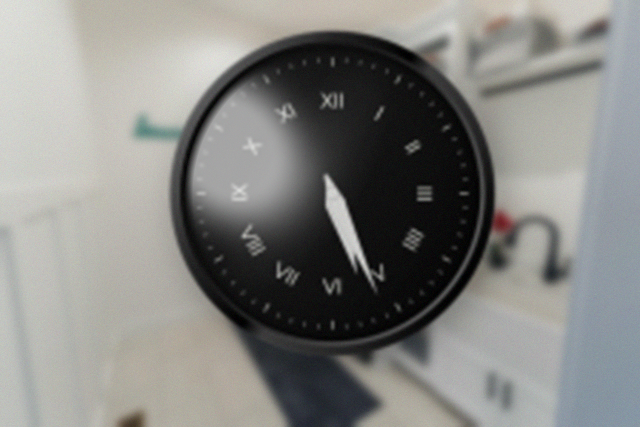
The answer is 5:26
